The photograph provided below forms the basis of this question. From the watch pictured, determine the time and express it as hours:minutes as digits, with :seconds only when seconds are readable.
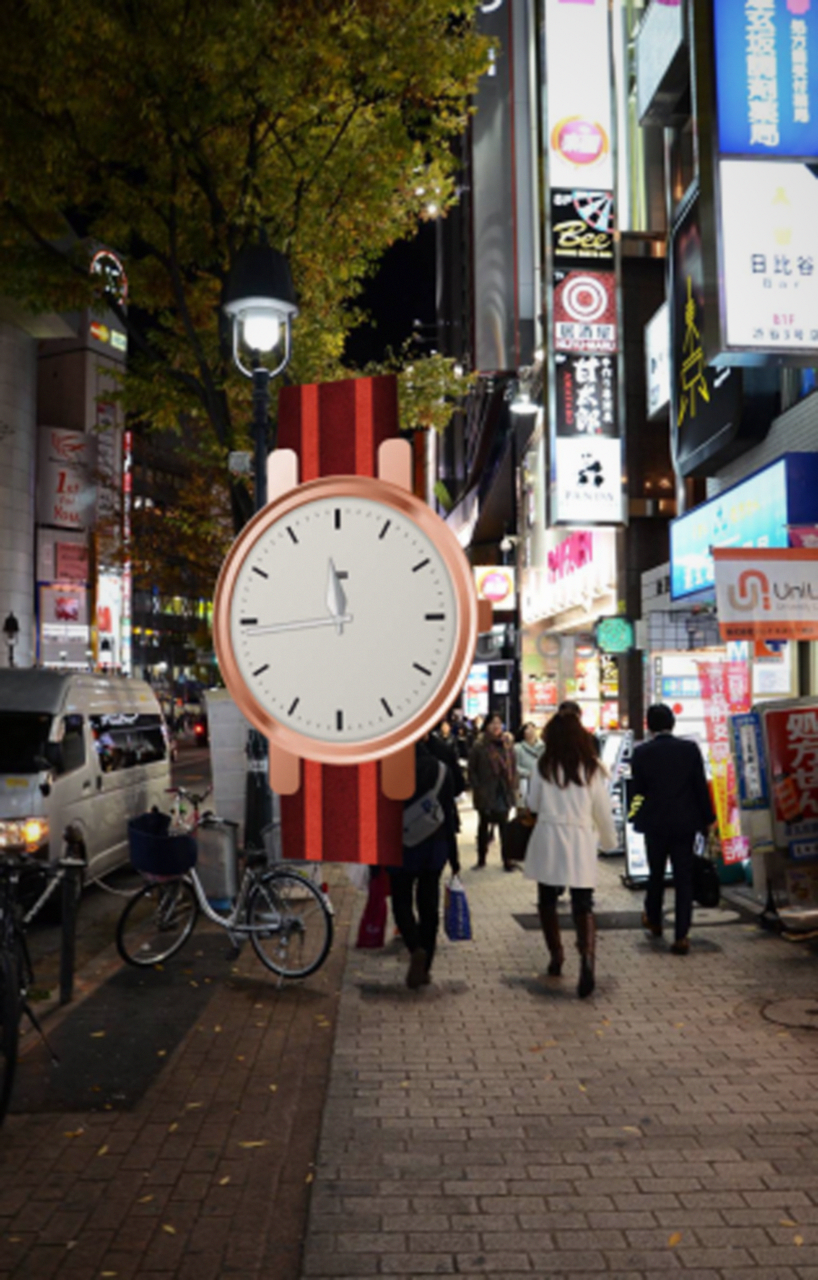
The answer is 11:44
